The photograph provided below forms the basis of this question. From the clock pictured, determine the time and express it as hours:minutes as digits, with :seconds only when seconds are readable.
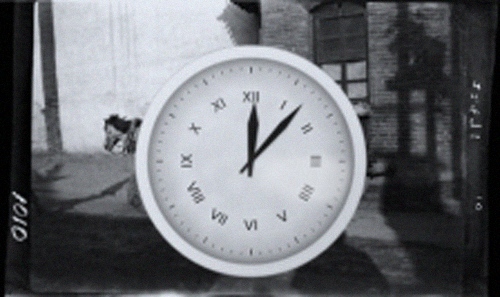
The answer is 12:07
